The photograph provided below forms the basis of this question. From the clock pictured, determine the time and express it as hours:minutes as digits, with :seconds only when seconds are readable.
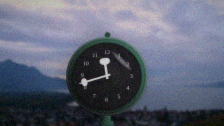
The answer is 11:42
